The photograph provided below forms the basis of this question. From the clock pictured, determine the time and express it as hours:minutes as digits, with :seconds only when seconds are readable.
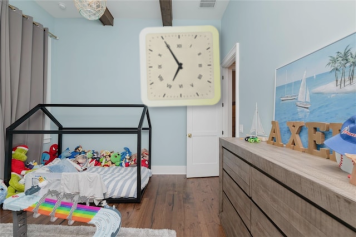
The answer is 6:55
